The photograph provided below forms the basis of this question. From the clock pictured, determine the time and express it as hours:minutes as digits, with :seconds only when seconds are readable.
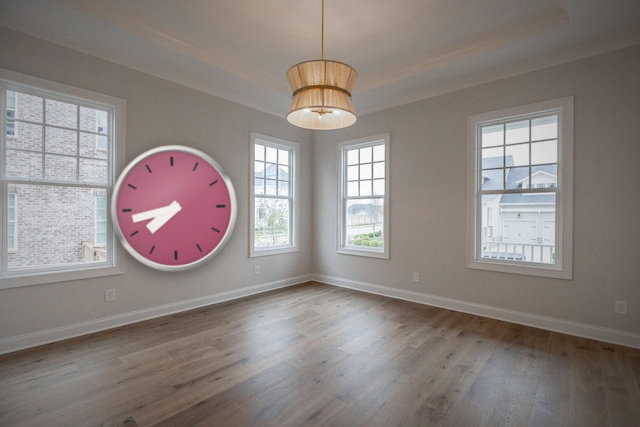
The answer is 7:43
